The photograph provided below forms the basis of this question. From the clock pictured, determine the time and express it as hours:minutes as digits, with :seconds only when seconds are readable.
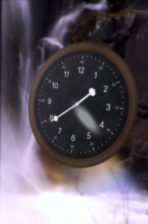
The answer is 1:39
